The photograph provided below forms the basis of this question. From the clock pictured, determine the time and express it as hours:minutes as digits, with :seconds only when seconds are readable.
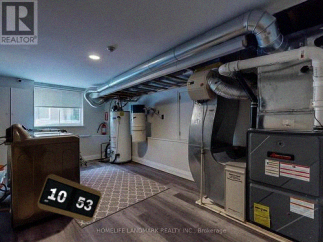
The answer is 10:53
